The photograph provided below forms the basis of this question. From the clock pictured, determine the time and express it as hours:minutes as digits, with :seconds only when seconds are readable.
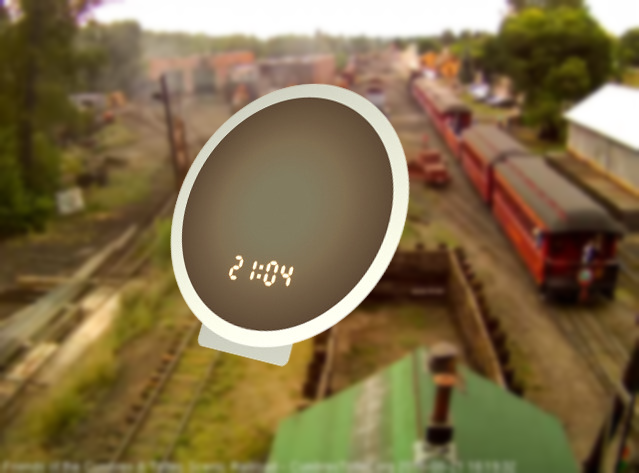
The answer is 21:04
